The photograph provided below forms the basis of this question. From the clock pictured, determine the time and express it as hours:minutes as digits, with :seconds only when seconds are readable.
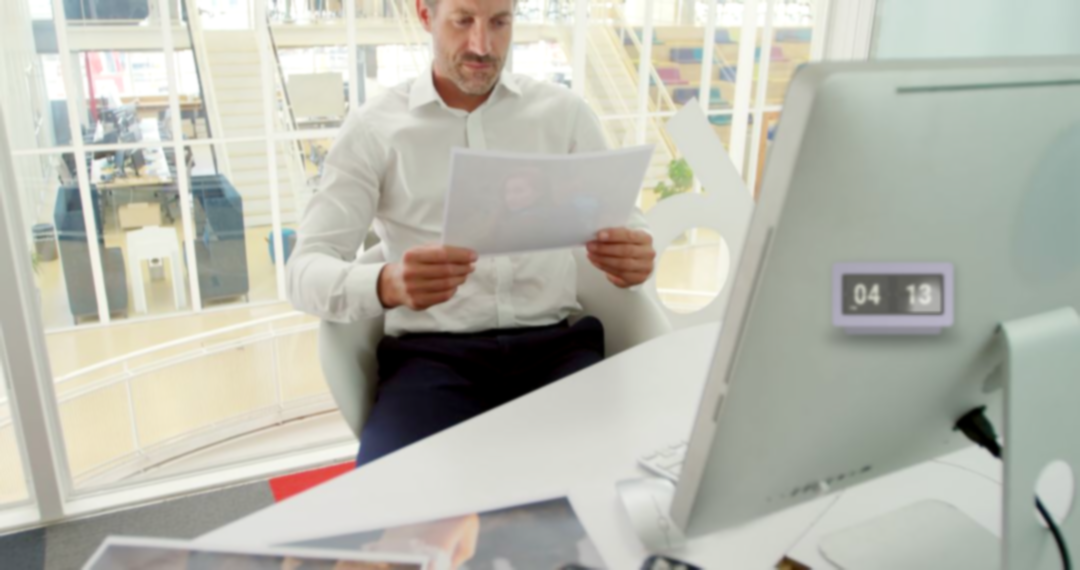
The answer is 4:13
